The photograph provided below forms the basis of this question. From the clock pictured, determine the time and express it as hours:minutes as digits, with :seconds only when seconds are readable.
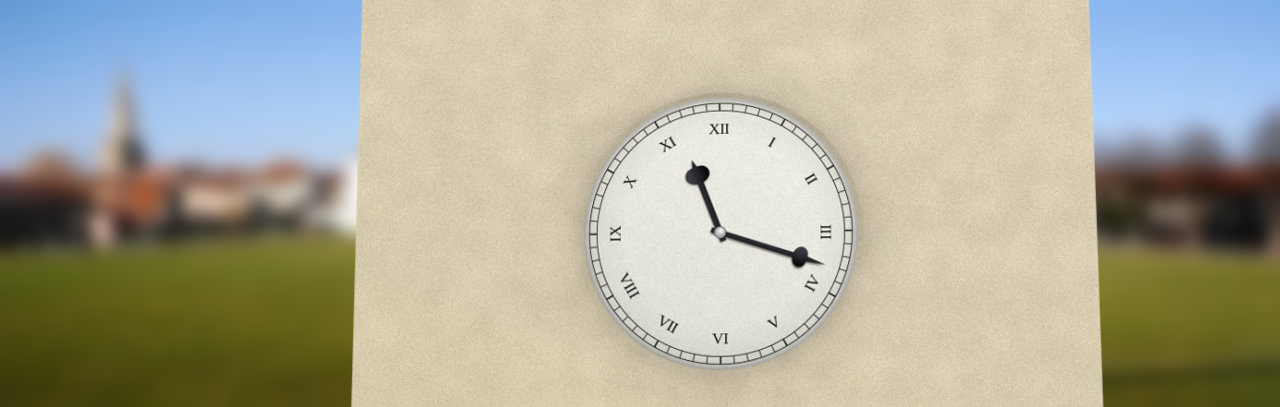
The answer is 11:18
